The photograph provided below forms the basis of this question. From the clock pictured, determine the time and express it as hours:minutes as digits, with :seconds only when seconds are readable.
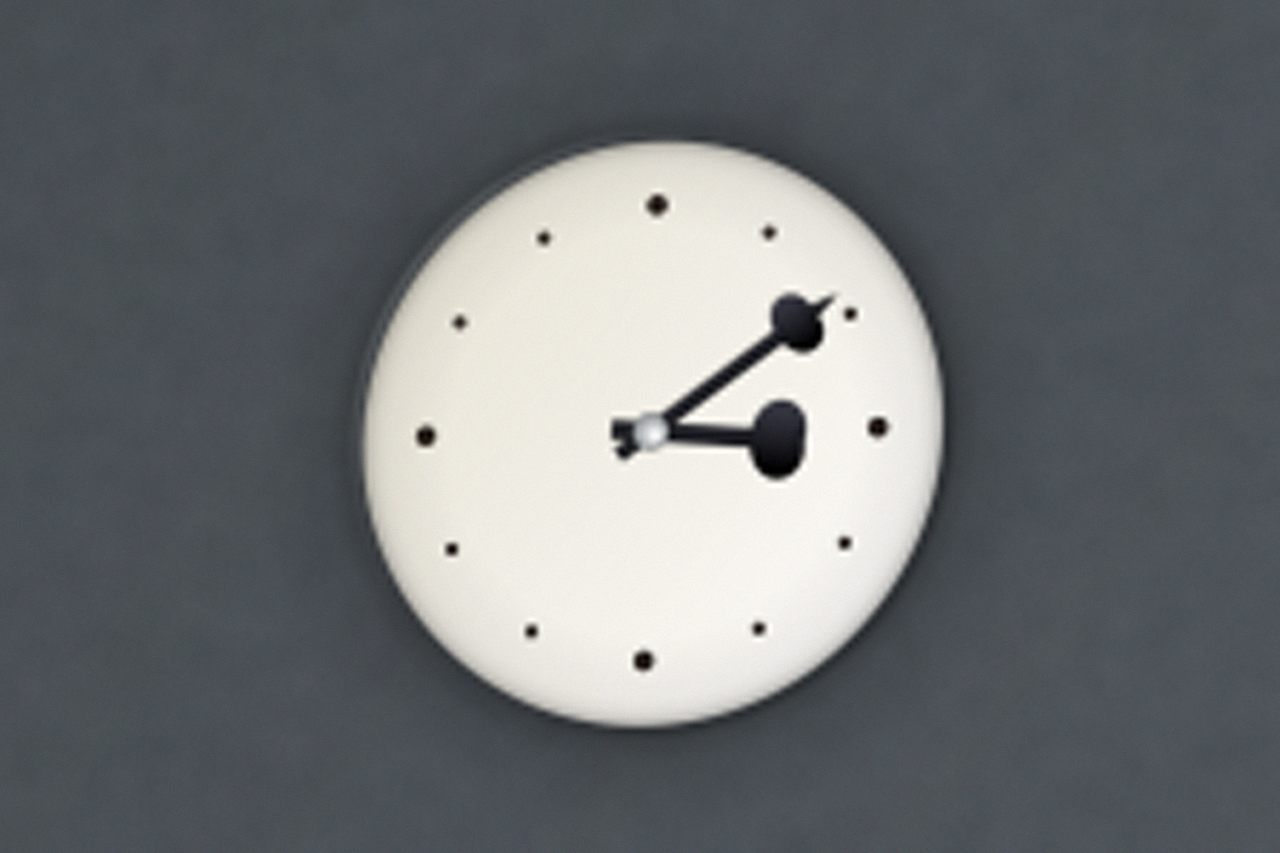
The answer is 3:09
